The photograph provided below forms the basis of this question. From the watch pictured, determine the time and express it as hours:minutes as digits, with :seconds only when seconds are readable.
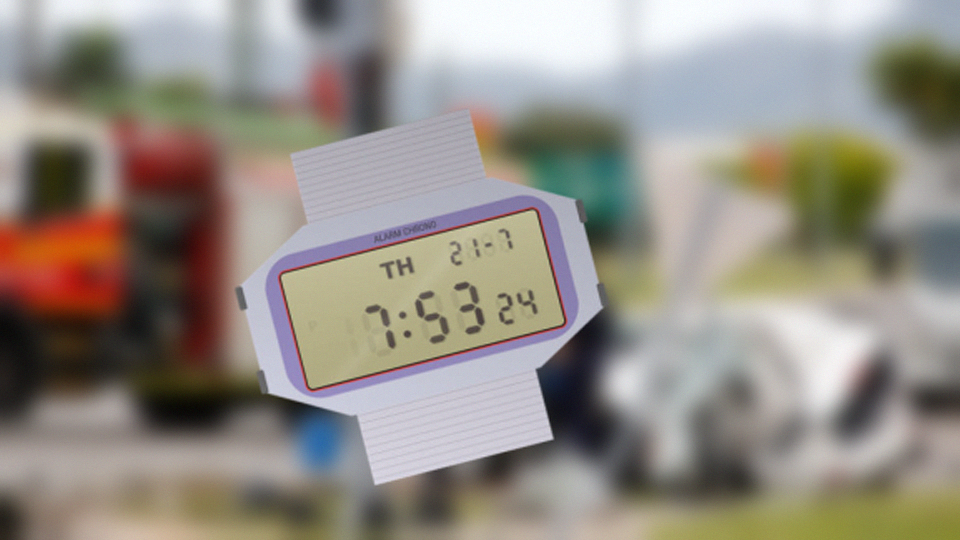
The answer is 7:53:24
